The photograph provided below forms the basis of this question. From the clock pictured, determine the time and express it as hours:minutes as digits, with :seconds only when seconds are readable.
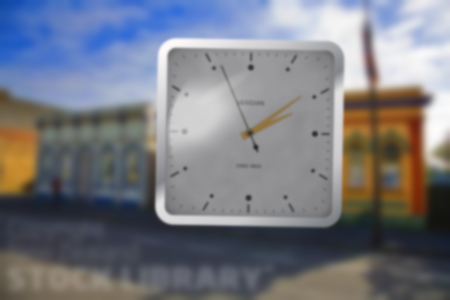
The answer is 2:08:56
